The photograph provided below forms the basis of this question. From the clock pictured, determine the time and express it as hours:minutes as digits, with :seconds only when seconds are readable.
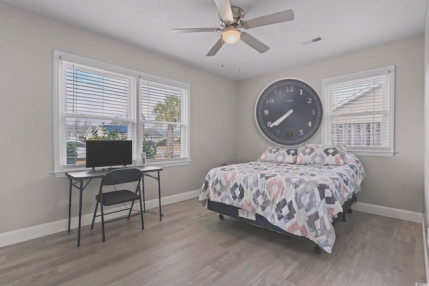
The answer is 7:39
